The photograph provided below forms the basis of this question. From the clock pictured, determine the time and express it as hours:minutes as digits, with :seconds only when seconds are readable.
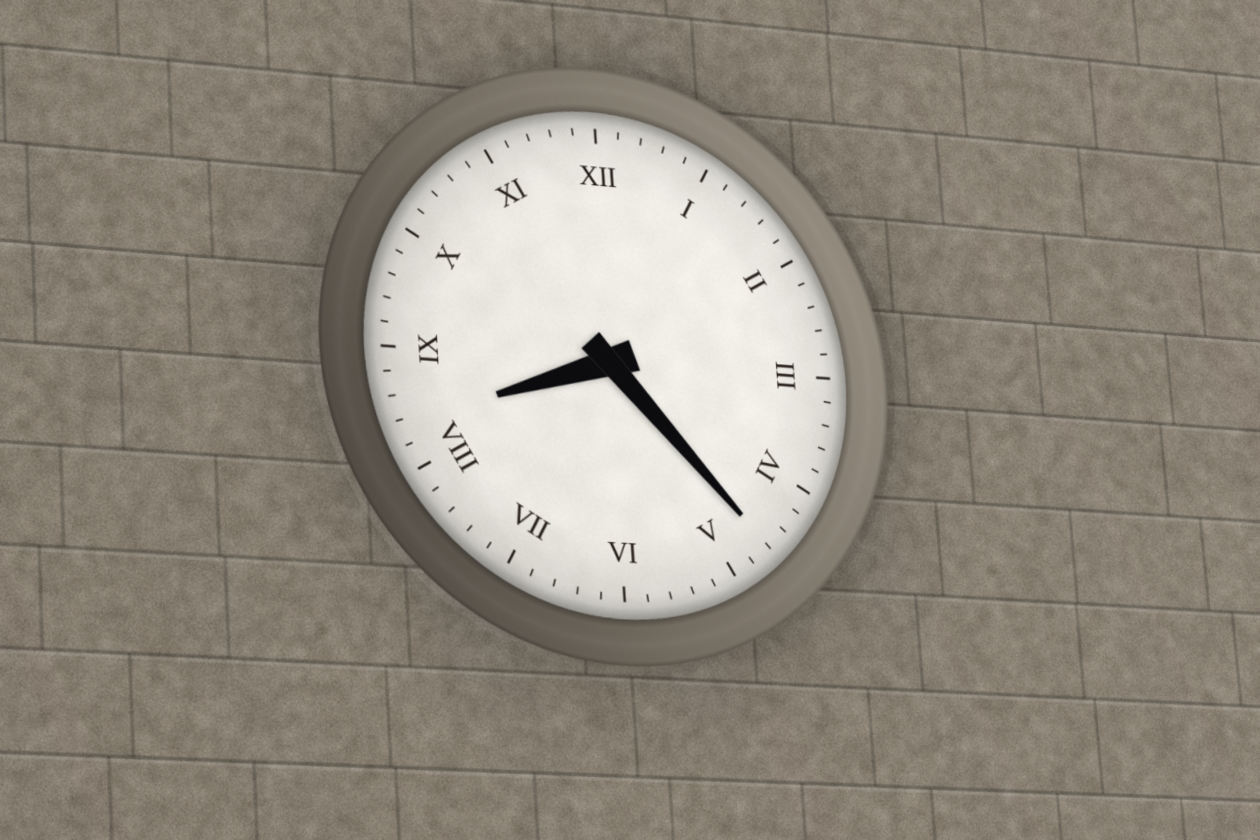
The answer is 8:23
